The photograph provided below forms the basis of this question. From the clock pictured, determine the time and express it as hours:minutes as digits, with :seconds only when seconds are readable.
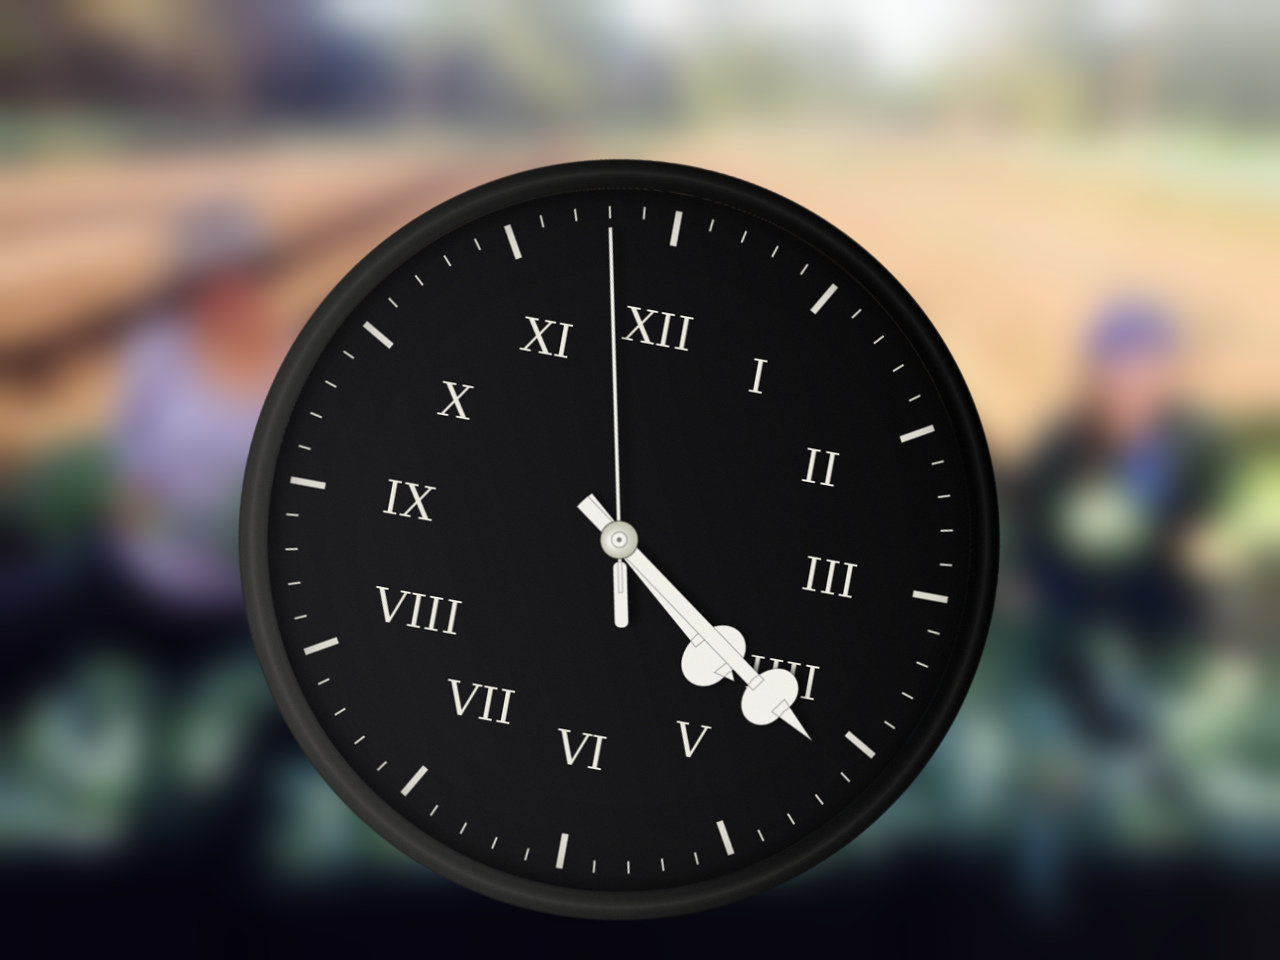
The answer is 4:20:58
